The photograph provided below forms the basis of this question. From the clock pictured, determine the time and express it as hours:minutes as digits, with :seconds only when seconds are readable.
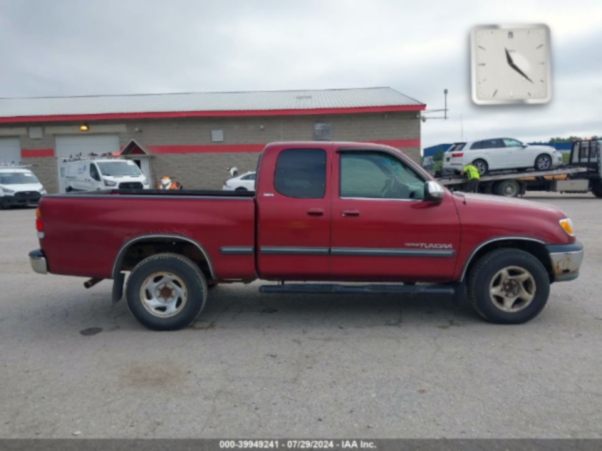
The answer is 11:22
